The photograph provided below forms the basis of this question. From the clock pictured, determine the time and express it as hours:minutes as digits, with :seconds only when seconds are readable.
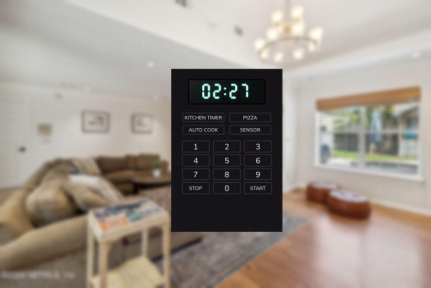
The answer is 2:27
